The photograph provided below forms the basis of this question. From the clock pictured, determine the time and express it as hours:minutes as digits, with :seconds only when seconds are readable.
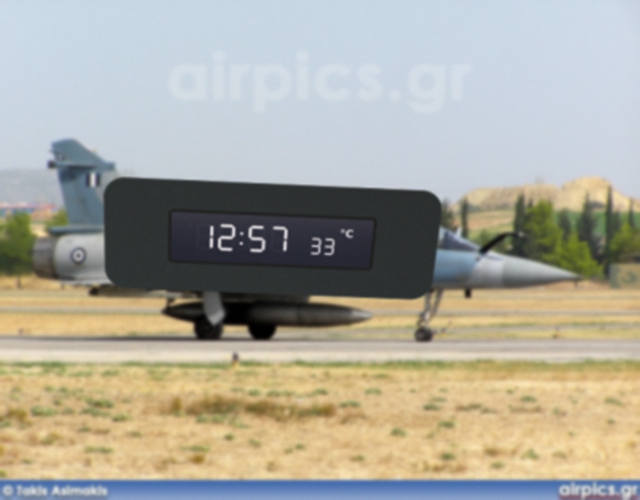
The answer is 12:57
